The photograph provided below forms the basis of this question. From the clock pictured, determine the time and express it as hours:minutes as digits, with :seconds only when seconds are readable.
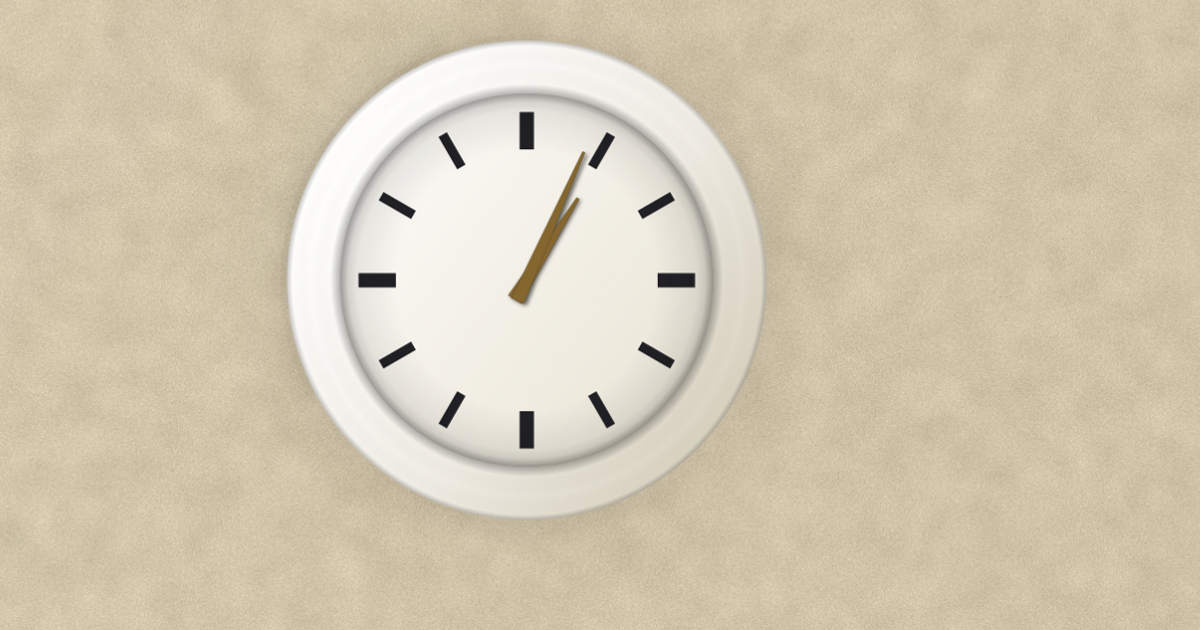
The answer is 1:04
